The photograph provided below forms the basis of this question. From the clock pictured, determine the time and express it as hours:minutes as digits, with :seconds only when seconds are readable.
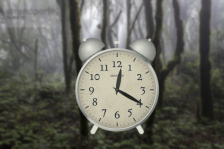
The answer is 12:20
